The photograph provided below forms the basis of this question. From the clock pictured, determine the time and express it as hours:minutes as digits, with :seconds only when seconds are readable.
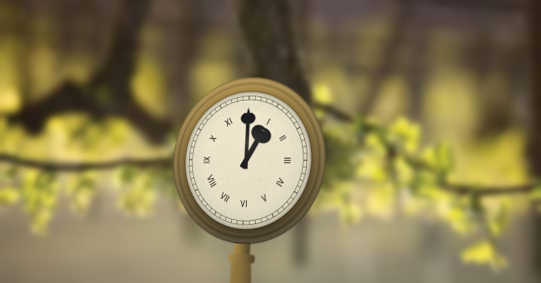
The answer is 1:00
